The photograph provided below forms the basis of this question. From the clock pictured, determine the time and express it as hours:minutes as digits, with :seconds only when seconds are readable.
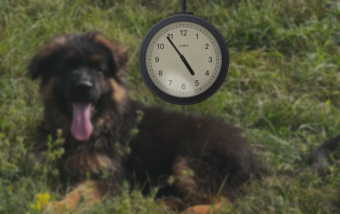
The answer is 4:54
